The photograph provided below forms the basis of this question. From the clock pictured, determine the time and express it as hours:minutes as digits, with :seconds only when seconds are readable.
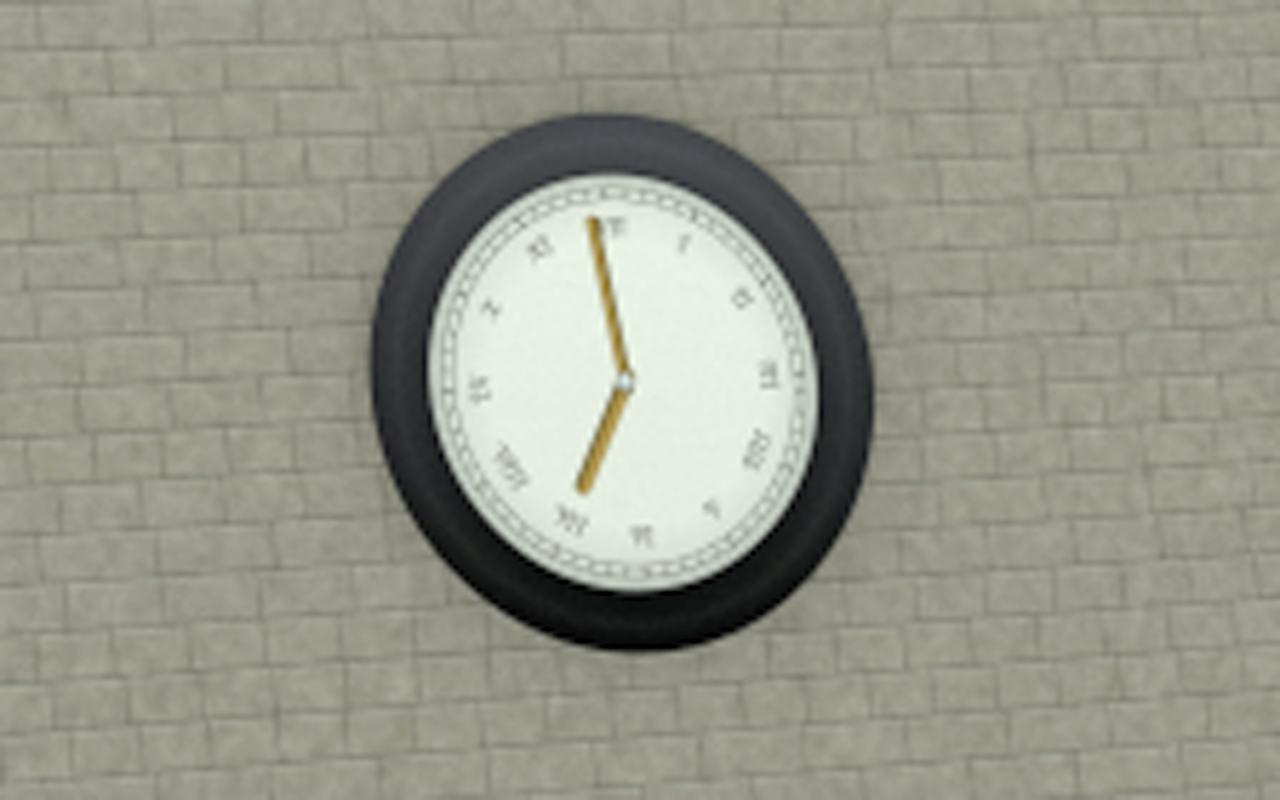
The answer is 6:59
